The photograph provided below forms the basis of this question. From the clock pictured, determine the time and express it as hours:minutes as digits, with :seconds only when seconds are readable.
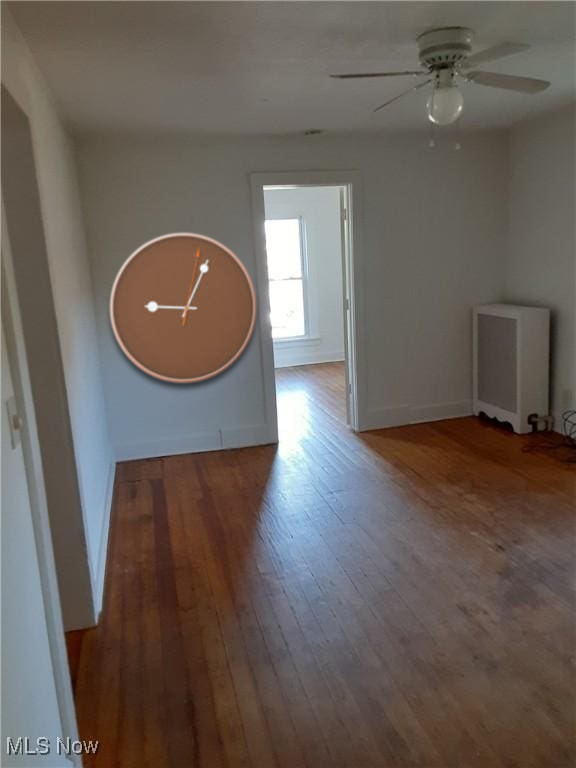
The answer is 9:04:02
